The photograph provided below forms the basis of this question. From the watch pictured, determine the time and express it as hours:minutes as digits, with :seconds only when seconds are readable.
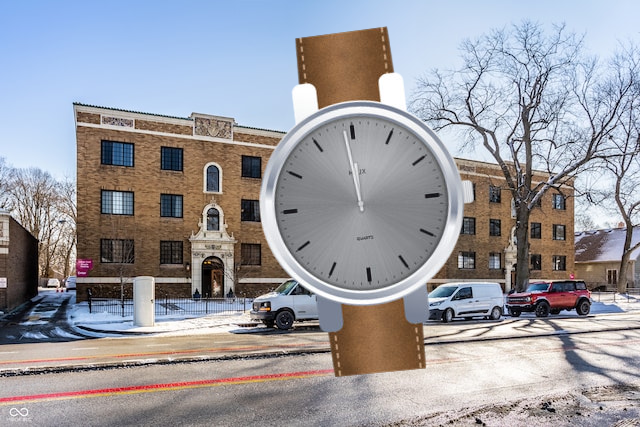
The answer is 11:59
